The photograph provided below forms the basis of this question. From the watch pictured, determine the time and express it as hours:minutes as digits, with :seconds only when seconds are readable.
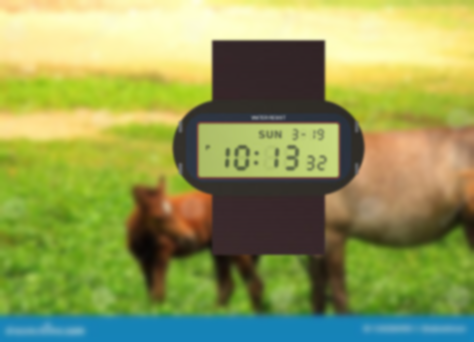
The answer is 10:13:32
